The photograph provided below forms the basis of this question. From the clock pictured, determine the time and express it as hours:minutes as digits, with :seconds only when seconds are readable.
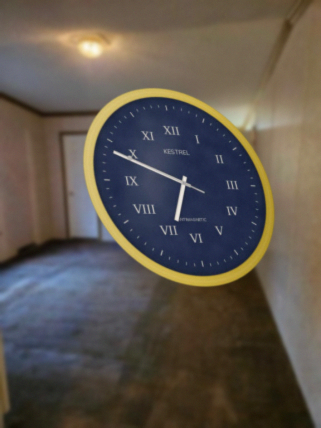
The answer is 6:48:49
